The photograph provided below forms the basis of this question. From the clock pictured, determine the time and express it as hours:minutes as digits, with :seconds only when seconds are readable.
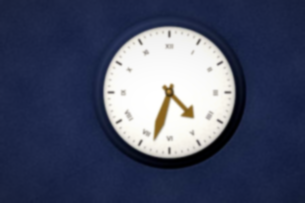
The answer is 4:33
